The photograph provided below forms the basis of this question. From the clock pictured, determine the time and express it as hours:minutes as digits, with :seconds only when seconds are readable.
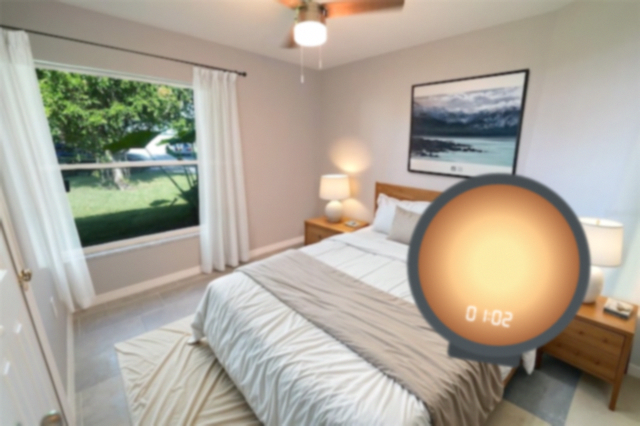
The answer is 1:02
